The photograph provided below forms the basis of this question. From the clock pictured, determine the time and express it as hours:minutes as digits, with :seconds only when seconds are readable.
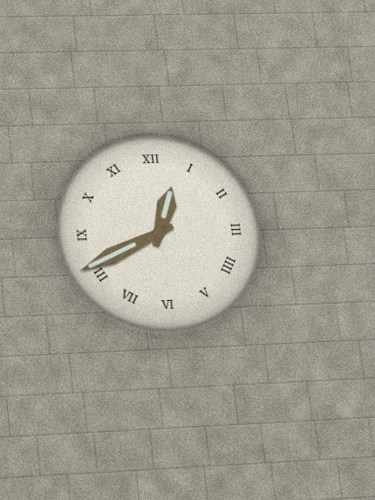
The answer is 12:41
